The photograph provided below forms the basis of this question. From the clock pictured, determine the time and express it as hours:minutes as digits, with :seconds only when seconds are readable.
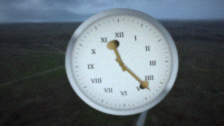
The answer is 11:23
